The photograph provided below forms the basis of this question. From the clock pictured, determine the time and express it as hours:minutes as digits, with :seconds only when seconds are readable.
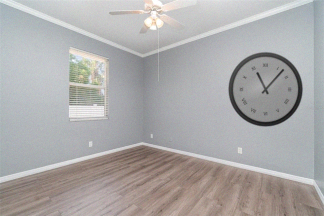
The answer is 11:07
